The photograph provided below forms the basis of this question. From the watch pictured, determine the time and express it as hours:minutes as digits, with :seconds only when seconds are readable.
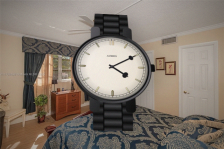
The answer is 4:10
